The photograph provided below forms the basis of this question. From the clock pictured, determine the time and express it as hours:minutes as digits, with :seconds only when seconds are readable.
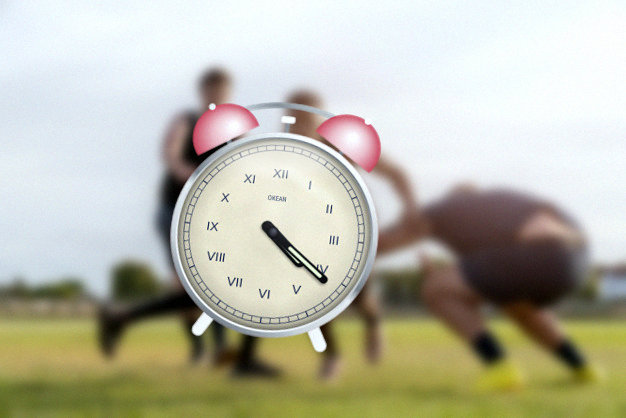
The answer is 4:21
